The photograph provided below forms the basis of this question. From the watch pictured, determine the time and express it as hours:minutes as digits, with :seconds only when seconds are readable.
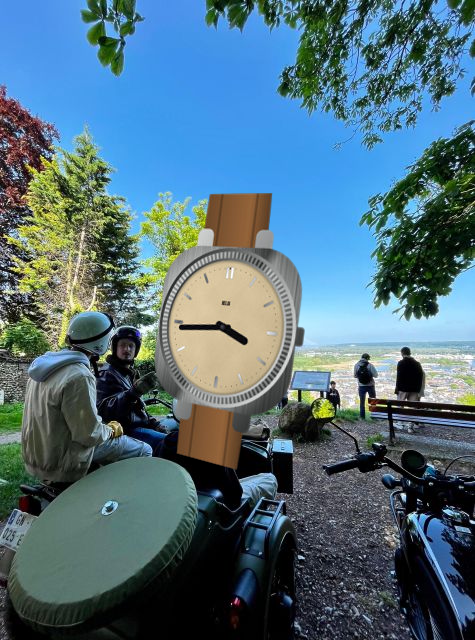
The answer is 3:44
